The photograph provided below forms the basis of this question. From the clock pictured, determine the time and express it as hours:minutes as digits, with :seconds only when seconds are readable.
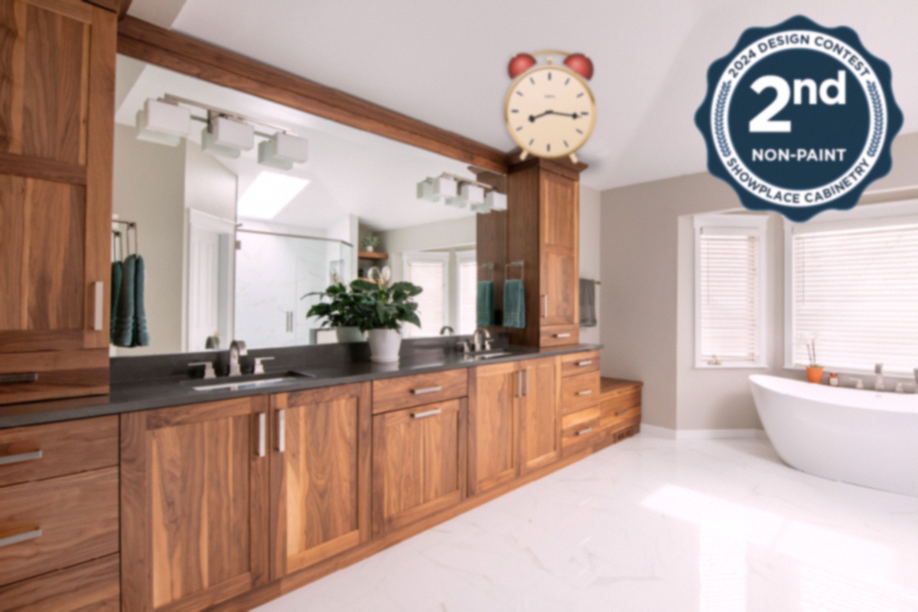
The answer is 8:16
